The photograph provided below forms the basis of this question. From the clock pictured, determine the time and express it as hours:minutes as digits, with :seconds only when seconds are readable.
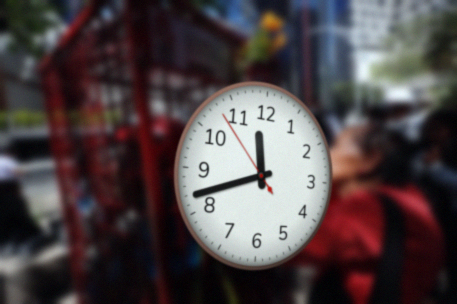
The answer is 11:41:53
